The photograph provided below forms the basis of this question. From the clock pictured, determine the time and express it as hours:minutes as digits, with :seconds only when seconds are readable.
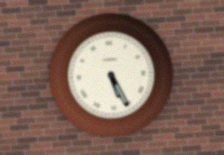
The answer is 5:26
